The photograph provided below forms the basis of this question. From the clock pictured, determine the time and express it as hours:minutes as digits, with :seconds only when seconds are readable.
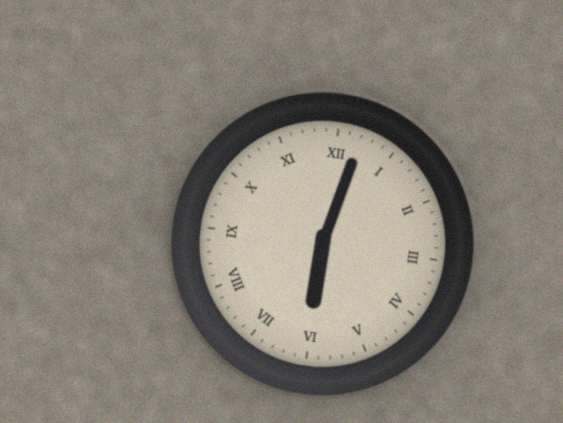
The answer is 6:02
